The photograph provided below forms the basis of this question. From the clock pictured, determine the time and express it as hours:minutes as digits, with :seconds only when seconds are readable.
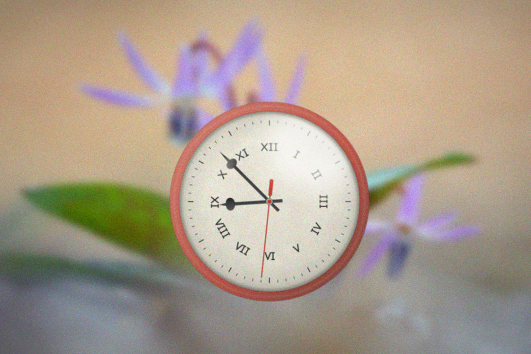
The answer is 8:52:31
